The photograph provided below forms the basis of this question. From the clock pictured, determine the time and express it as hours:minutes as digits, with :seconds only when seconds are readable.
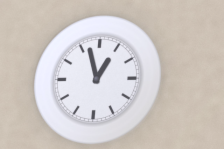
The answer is 12:57
